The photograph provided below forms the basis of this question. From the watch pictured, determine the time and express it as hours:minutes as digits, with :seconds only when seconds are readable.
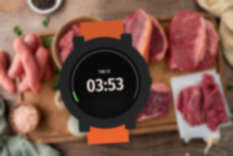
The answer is 3:53
